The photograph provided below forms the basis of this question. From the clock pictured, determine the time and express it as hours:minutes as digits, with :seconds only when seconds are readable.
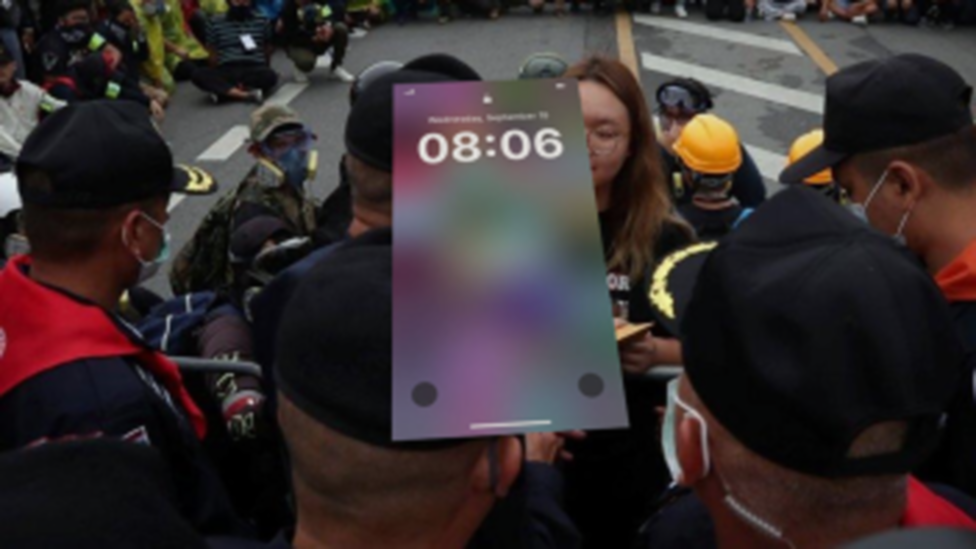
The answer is 8:06
